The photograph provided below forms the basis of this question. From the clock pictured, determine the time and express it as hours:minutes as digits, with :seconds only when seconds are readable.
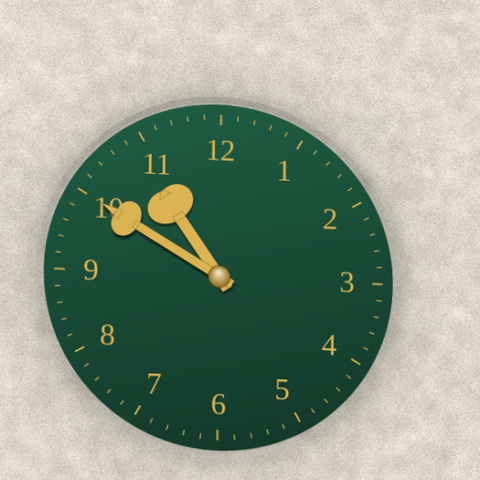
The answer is 10:50
